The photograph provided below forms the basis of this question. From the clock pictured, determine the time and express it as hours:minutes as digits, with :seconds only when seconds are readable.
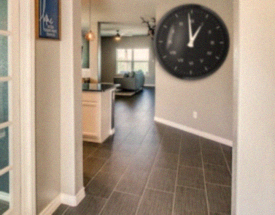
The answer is 12:59
